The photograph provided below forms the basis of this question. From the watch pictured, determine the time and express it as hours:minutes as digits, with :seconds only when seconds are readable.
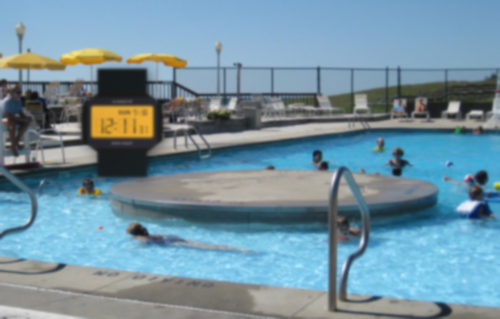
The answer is 12:11
